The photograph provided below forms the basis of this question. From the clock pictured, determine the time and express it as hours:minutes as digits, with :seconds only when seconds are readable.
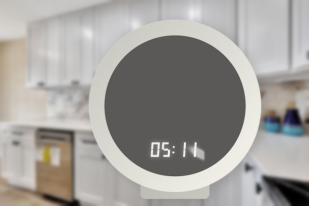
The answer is 5:11
